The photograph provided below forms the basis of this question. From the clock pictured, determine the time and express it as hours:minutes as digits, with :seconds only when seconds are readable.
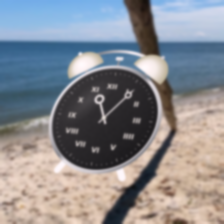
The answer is 11:06
